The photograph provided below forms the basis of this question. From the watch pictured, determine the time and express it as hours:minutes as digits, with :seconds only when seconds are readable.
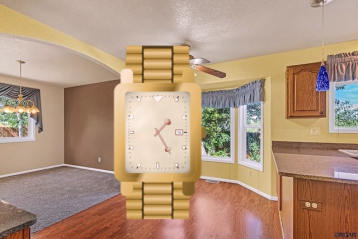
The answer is 1:25
